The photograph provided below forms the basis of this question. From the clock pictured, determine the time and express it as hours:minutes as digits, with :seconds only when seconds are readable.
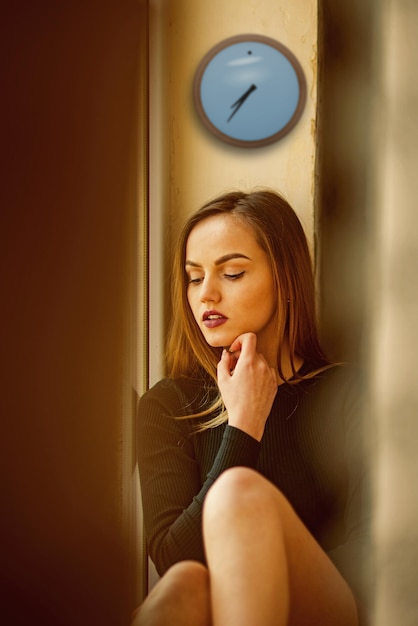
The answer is 7:36
